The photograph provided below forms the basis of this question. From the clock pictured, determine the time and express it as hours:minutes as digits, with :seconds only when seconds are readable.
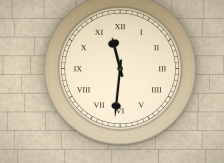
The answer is 11:31
